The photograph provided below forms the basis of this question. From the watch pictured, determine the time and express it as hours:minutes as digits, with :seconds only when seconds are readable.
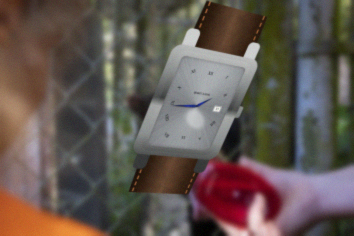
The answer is 1:44
